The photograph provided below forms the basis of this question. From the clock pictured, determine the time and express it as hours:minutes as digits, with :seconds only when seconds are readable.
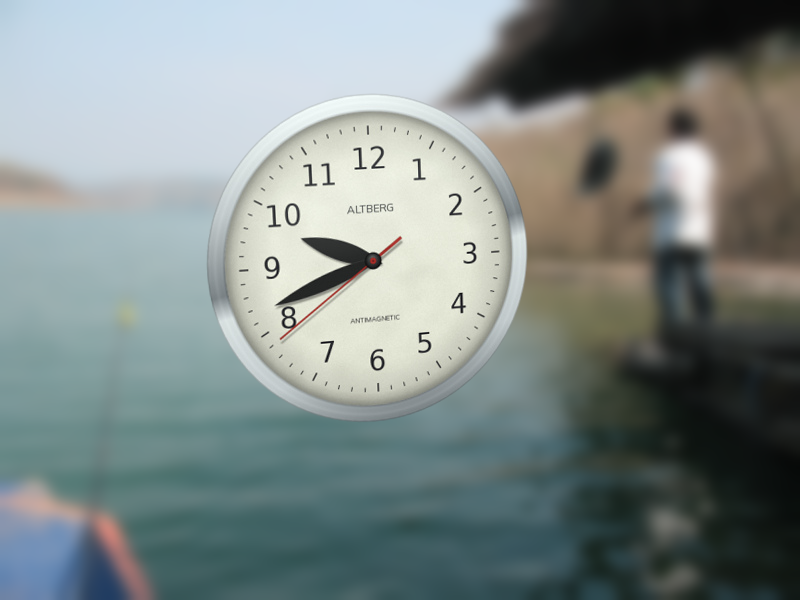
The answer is 9:41:39
